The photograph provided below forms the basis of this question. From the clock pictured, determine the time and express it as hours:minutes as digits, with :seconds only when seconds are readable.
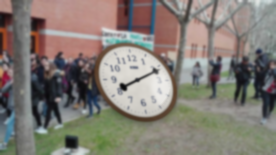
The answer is 8:11
